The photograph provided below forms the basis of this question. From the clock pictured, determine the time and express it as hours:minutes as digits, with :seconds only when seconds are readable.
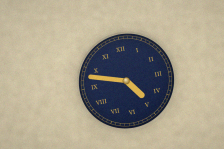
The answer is 4:48
